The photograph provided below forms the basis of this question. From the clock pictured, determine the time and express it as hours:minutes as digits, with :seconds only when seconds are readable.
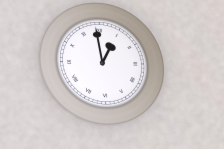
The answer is 12:59
